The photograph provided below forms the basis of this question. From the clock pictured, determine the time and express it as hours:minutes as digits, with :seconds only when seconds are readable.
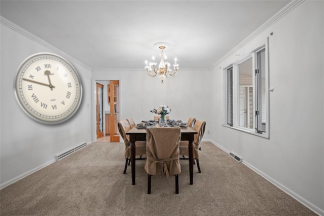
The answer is 11:48
